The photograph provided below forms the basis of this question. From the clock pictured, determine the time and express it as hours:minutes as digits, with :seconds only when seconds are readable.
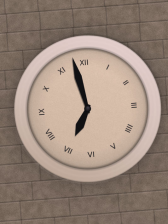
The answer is 6:58
